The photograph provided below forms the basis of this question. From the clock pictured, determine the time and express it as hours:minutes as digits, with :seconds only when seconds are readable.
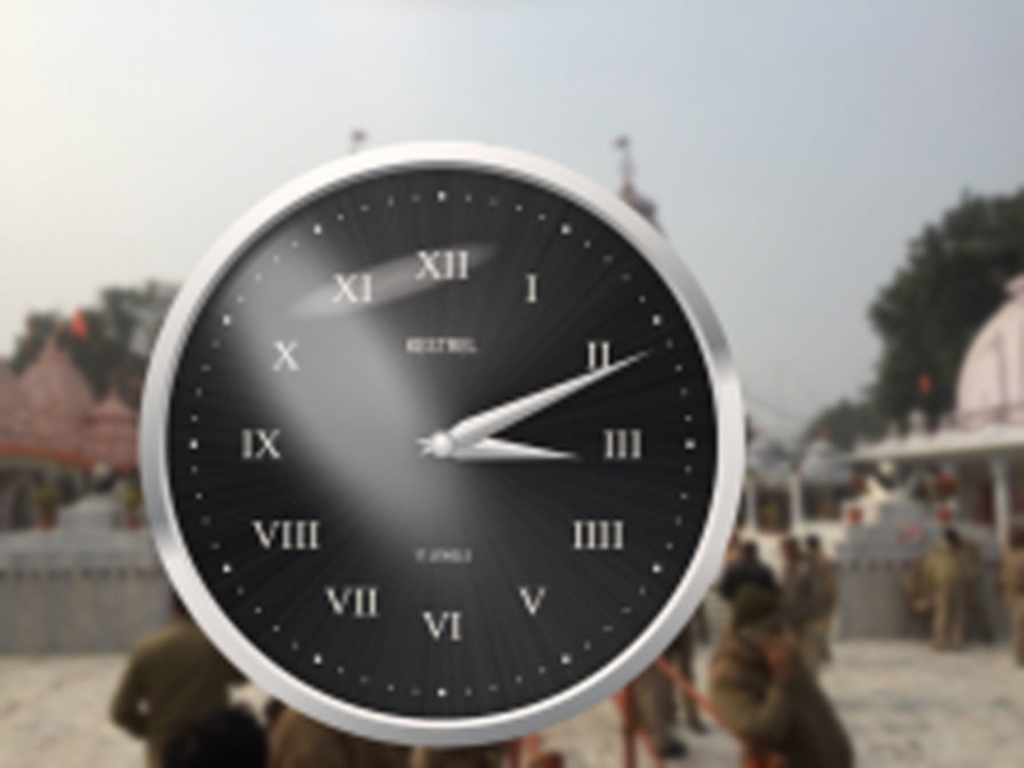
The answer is 3:11
